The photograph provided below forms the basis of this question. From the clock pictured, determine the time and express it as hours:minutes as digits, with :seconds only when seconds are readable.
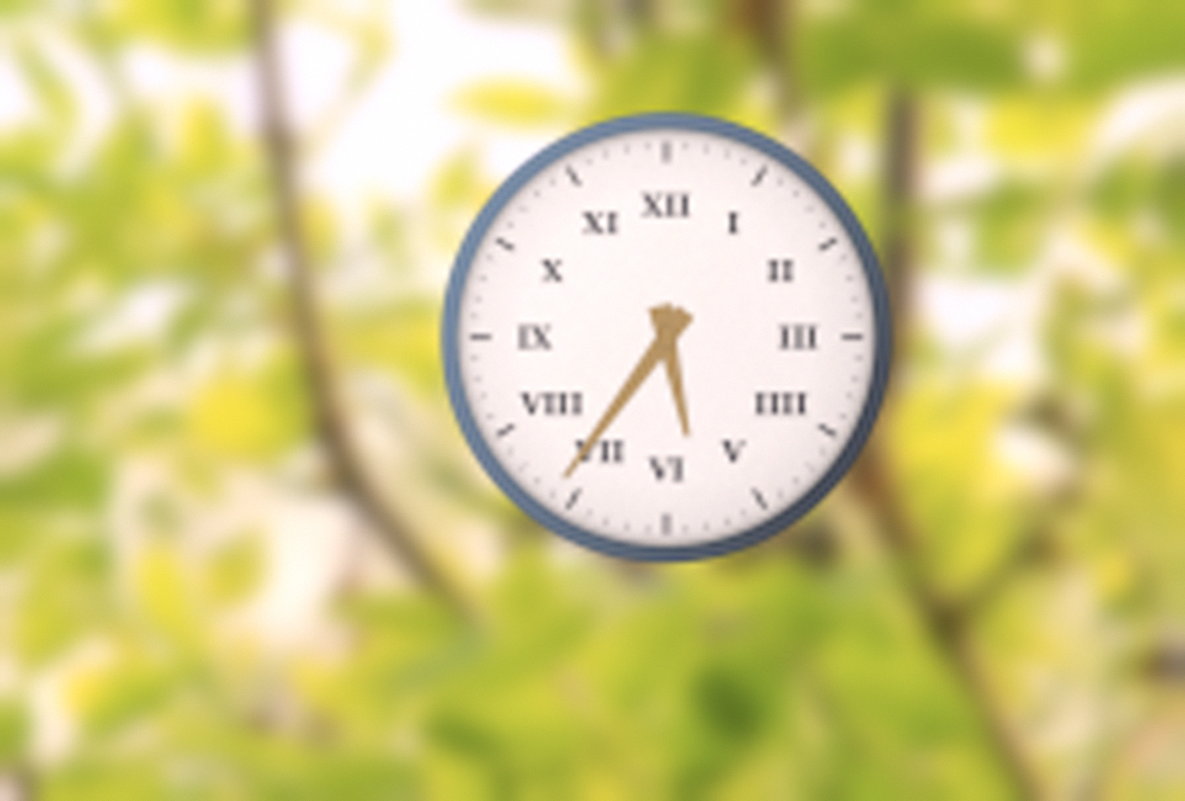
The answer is 5:36
